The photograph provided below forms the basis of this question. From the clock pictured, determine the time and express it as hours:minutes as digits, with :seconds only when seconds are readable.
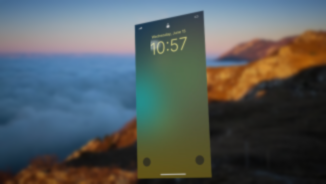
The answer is 10:57
